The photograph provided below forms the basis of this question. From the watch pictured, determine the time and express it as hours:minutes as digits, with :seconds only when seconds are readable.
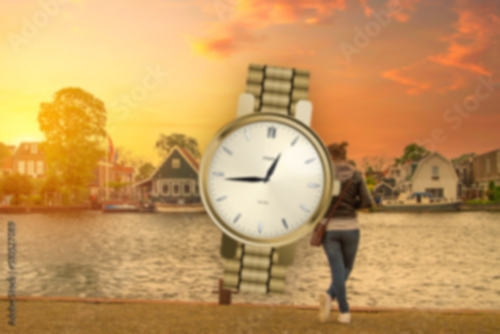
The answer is 12:44
